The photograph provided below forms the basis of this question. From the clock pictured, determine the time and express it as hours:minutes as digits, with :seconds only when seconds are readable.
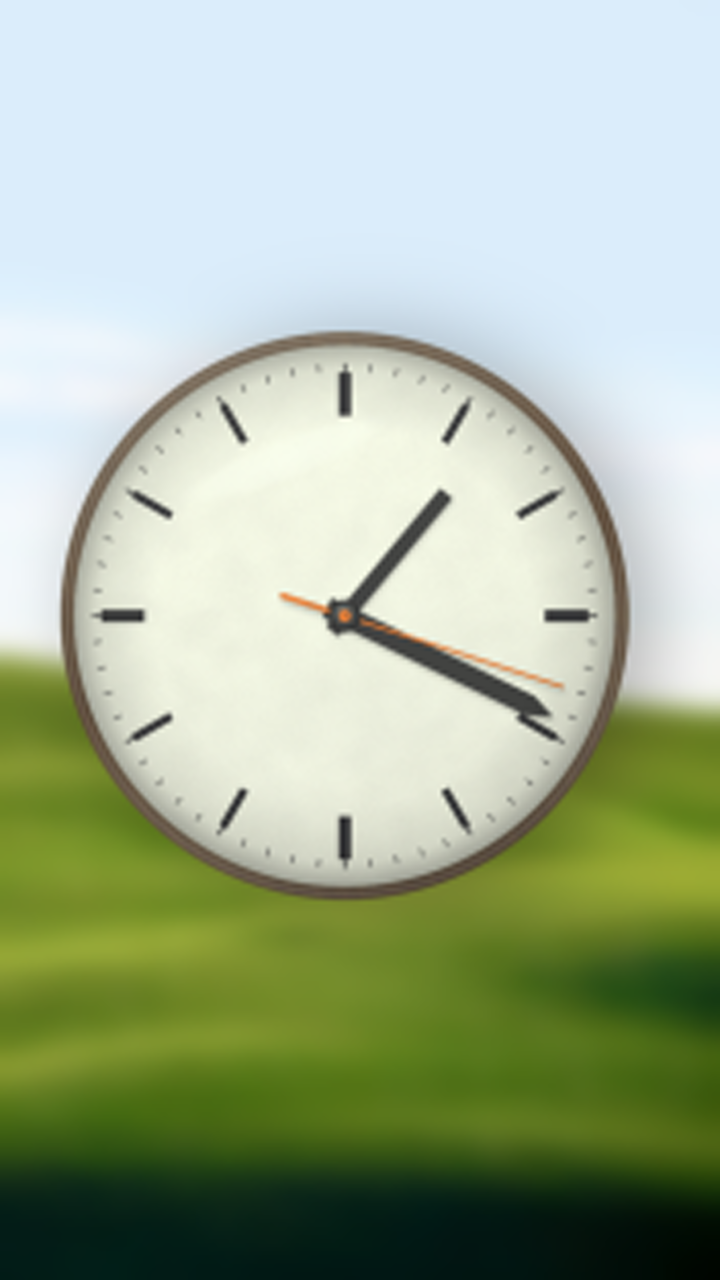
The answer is 1:19:18
